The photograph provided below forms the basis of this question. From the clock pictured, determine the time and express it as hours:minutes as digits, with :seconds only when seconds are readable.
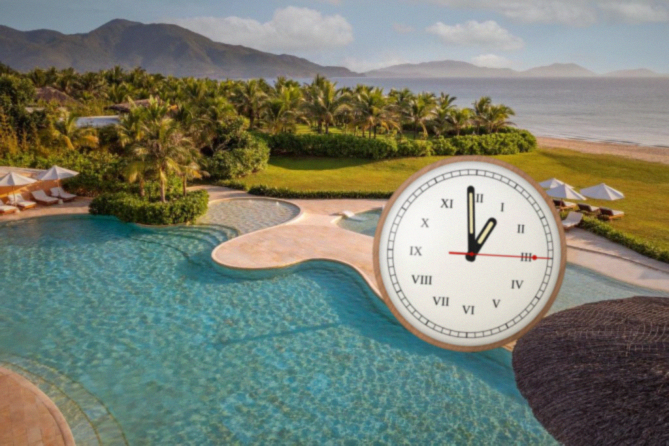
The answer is 12:59:15
